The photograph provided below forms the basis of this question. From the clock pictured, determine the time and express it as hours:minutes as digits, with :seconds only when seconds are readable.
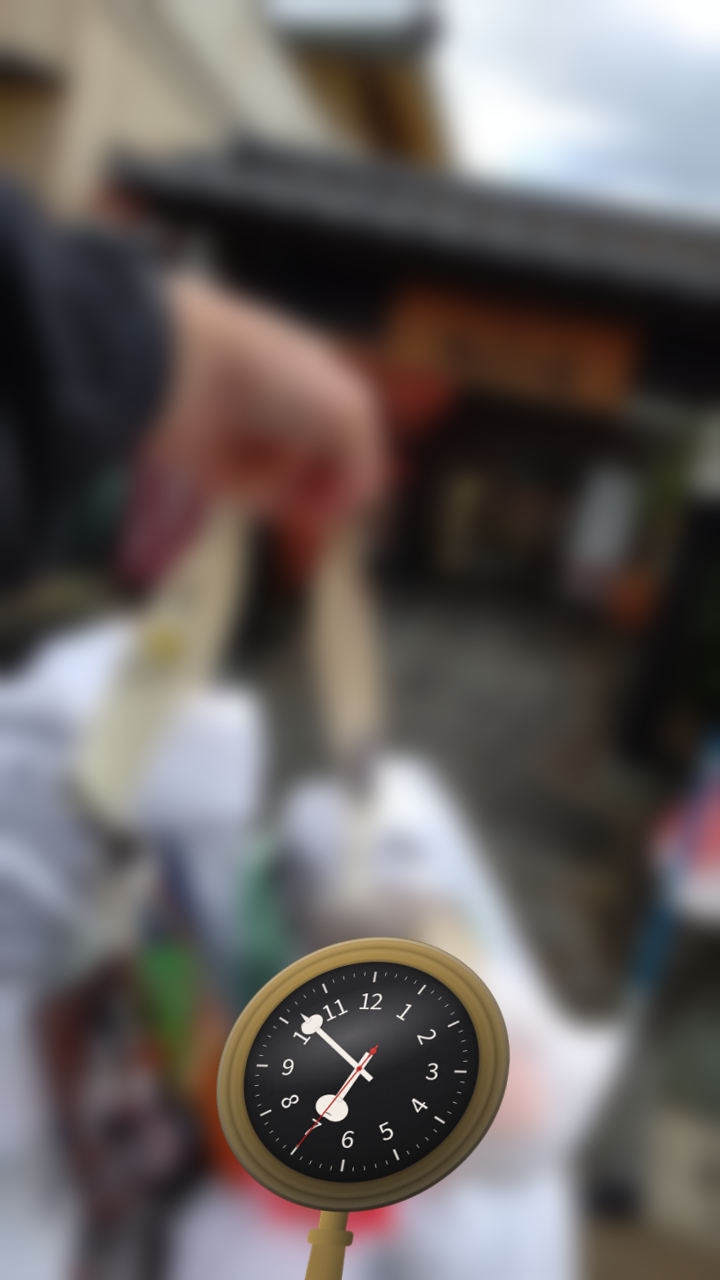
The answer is 6:51:35
